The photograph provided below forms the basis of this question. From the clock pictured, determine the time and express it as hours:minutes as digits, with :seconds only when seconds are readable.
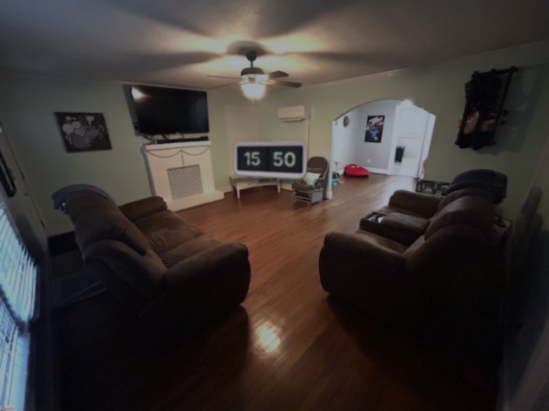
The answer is 15:50
